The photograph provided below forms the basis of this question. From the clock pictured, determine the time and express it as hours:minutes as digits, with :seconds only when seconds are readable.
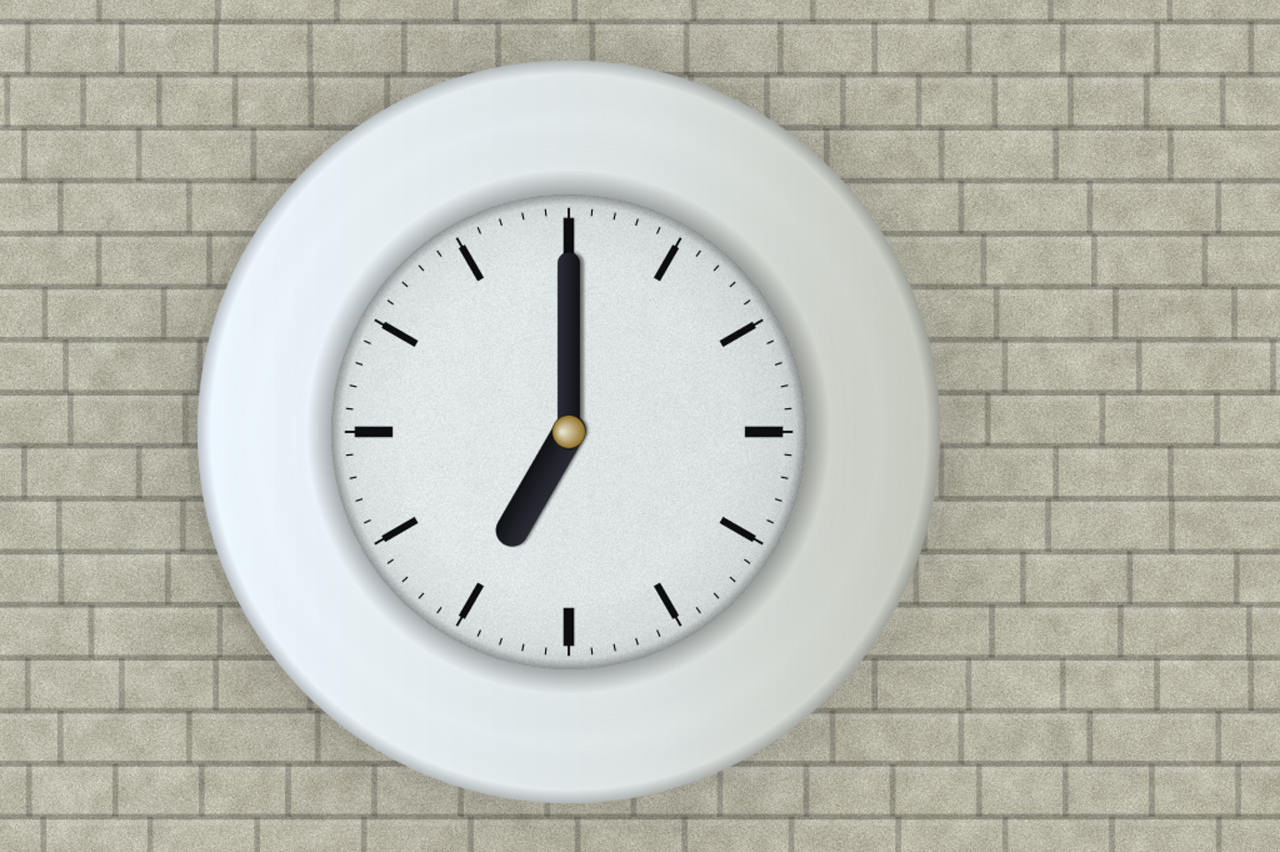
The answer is 7:00
